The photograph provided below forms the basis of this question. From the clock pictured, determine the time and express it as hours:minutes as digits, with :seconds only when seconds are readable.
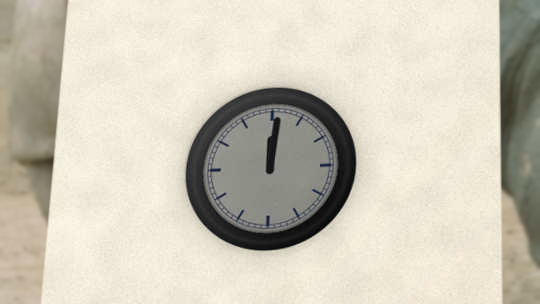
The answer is 12:01
